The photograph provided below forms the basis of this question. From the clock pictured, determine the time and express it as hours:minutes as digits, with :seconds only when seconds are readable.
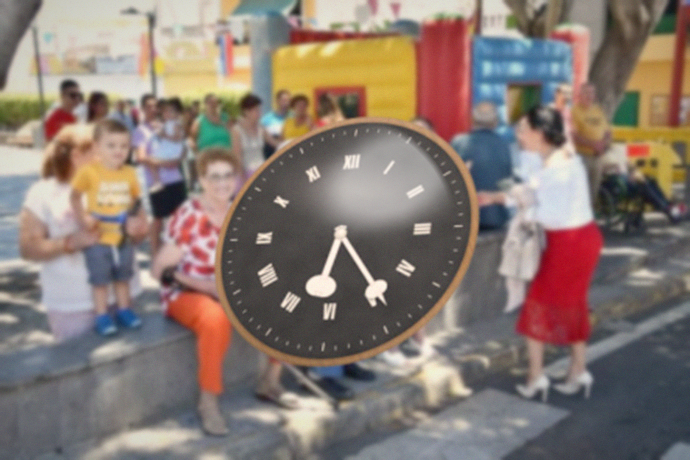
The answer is 6:24
